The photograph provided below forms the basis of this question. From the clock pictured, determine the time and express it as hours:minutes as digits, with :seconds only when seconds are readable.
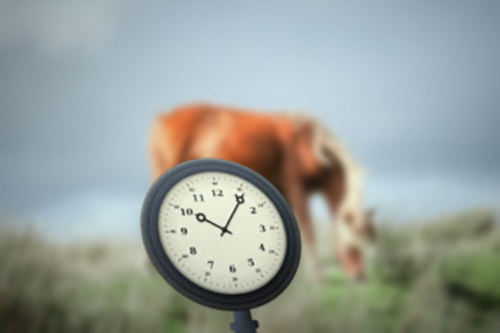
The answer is 10:06
